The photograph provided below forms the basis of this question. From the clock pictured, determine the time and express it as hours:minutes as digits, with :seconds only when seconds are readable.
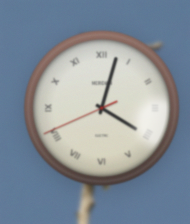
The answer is 4:02:41
